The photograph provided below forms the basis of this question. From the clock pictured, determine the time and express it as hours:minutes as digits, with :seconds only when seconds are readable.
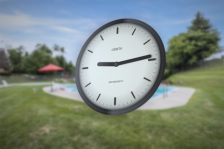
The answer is 9:14
